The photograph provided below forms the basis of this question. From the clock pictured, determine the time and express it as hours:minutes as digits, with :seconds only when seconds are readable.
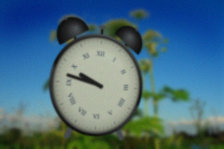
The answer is 9:47
